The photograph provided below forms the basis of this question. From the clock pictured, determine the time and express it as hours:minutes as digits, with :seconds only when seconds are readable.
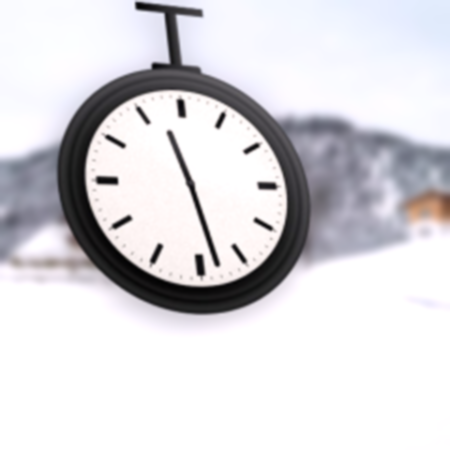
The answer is 11:28
